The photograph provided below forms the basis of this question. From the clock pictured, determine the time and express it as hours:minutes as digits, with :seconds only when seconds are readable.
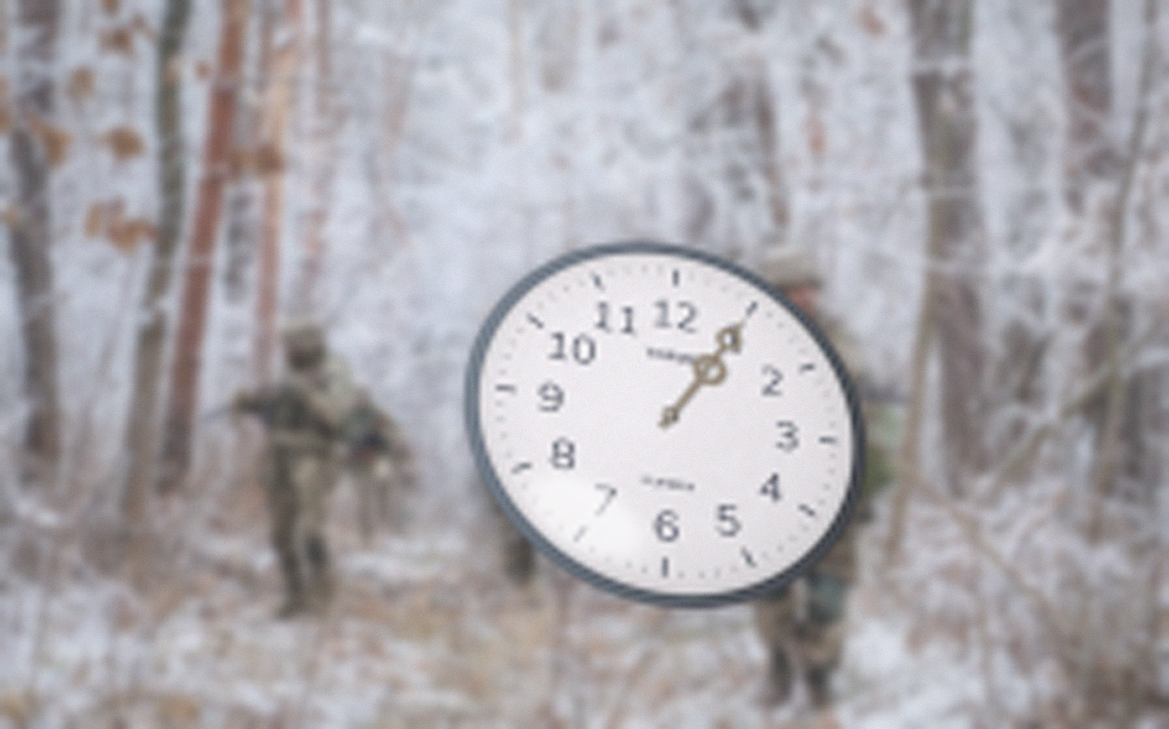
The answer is 1:05
